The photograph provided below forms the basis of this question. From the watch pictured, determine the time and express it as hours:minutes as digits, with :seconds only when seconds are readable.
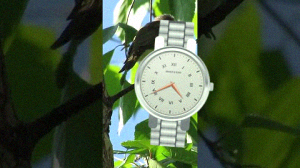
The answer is 4:40
